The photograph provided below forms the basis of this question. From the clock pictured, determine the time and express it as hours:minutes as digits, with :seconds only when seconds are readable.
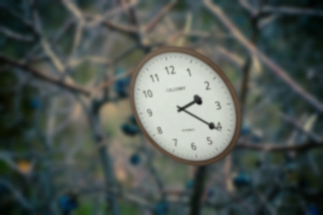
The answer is 2:21
